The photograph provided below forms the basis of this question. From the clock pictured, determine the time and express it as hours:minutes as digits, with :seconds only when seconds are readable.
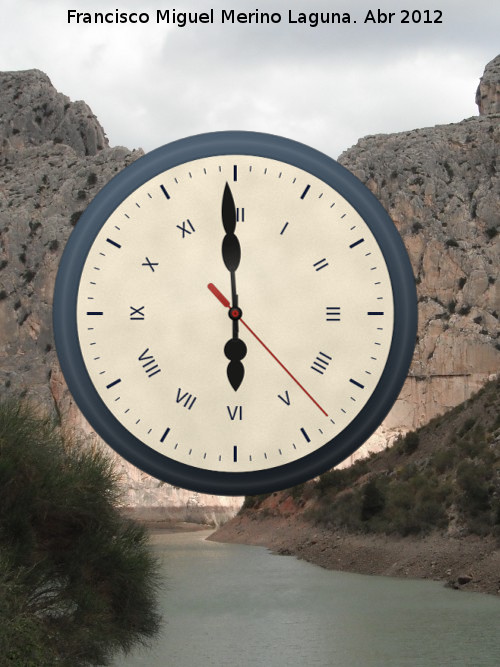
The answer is 5:59:23
